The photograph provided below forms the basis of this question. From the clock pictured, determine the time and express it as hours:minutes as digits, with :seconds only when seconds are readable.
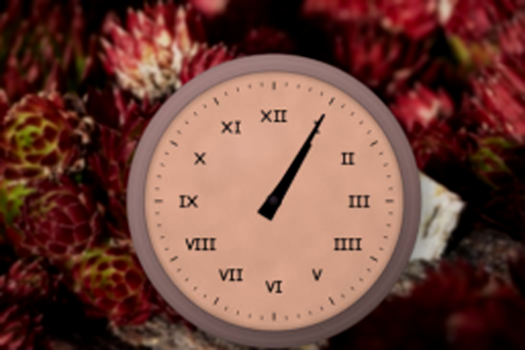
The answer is 1:05
